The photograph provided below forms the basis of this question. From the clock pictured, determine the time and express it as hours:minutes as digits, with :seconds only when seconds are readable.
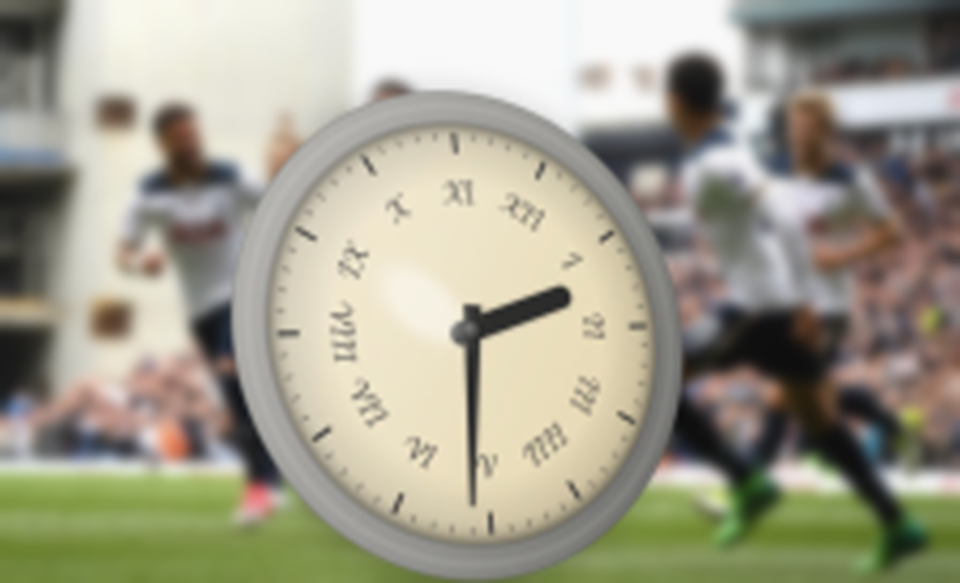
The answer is 1:26
